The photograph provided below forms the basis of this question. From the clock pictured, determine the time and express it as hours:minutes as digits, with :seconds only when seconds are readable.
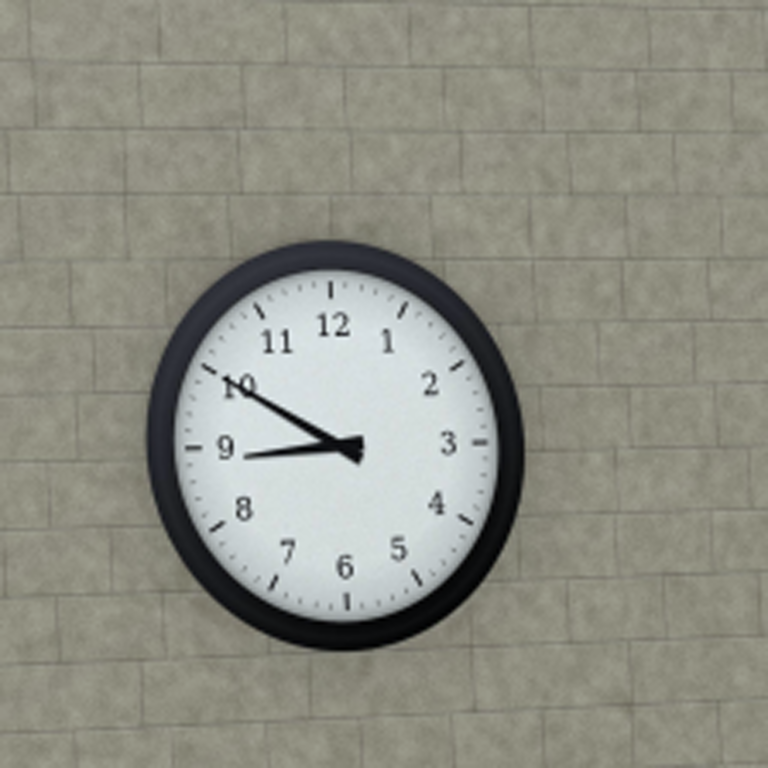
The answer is 8:50
